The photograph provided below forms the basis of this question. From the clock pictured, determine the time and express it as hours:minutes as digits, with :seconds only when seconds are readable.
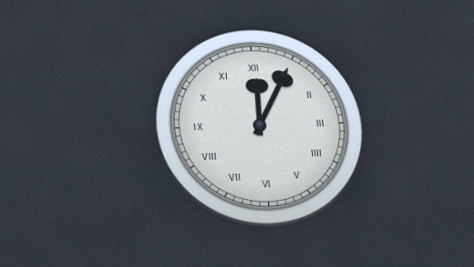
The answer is 12:05
